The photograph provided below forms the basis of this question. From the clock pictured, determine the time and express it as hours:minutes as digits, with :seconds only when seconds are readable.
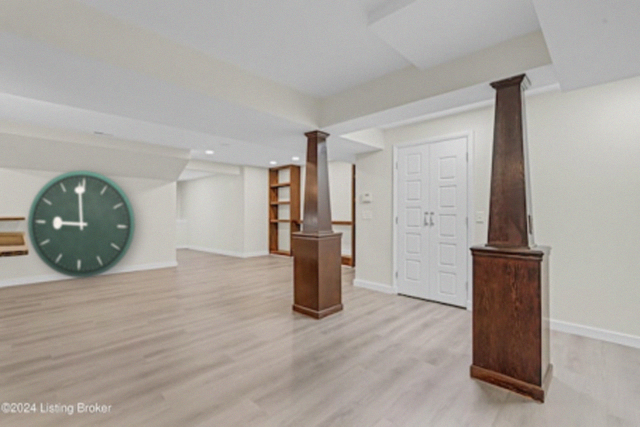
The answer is 8:59
